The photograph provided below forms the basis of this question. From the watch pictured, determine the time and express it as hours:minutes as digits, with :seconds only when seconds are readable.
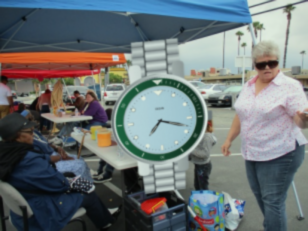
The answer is 7:18
